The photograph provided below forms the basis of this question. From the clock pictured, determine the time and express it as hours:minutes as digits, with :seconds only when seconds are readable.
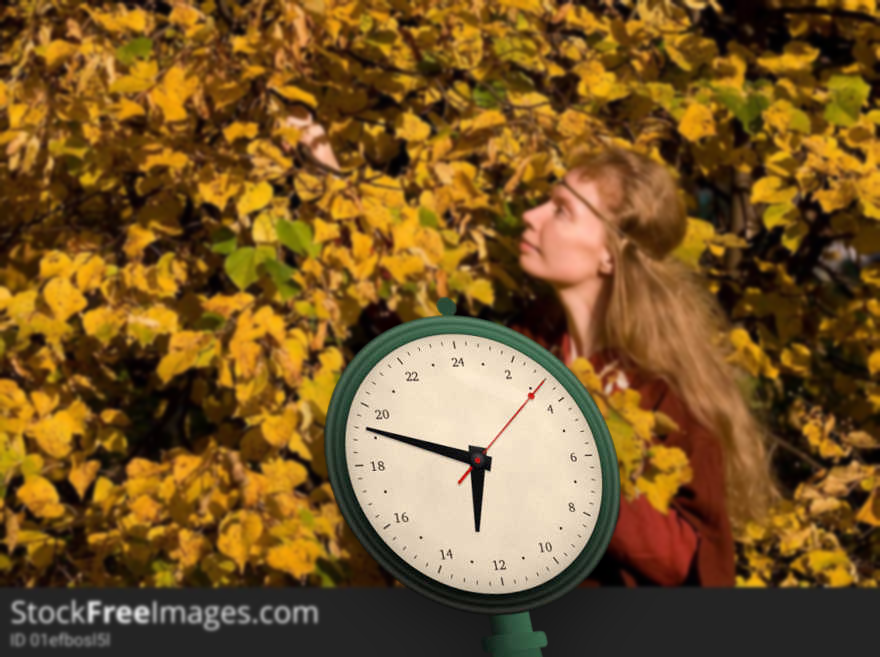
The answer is 12:48:08
